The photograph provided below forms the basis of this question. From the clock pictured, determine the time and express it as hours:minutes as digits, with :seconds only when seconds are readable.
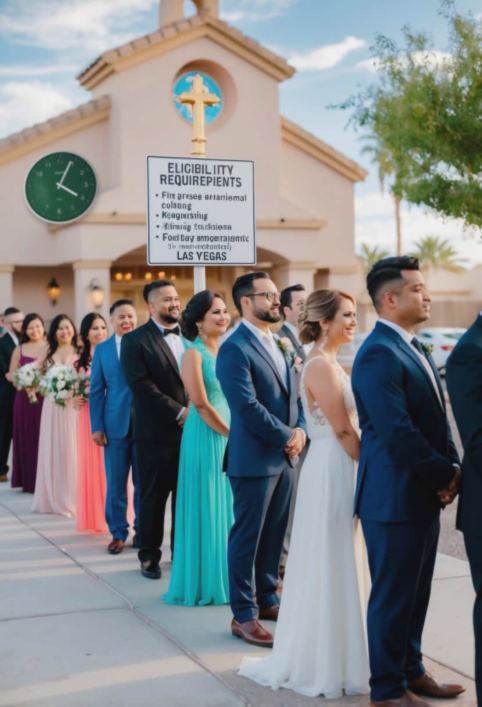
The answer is 4:04
